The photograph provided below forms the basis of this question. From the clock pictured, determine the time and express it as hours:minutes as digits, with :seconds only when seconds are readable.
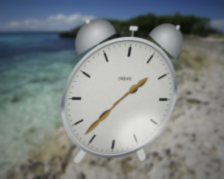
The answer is 1:37
